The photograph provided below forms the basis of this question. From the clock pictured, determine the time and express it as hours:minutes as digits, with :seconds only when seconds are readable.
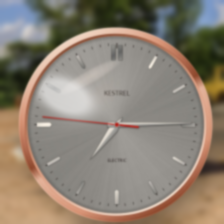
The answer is 7:14:46
